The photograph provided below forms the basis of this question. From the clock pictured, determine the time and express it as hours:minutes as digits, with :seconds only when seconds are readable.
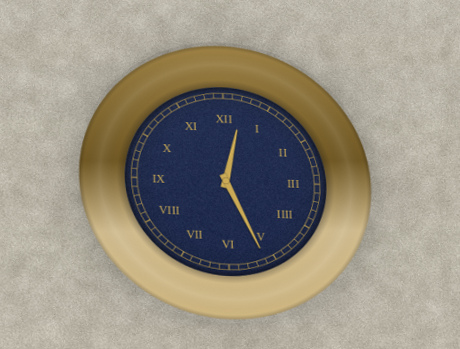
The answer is 12:26
